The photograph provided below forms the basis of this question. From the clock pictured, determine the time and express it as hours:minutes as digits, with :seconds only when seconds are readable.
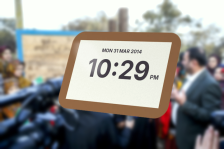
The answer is 10:29
